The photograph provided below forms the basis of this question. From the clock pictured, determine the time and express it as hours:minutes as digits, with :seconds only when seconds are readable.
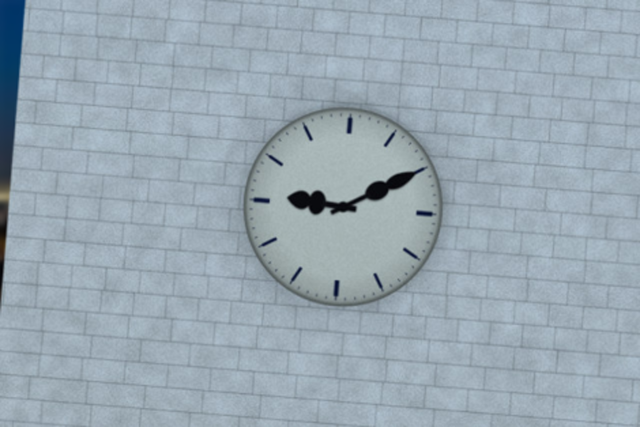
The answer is 9:10
